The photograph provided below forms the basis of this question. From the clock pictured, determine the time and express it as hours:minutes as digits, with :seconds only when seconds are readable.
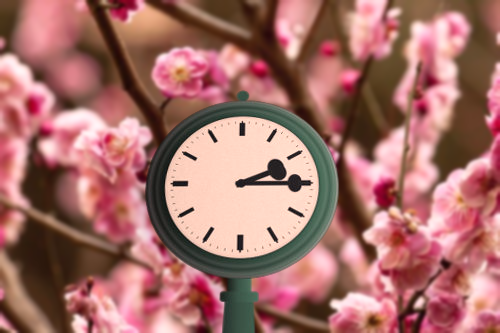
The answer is 2:15
